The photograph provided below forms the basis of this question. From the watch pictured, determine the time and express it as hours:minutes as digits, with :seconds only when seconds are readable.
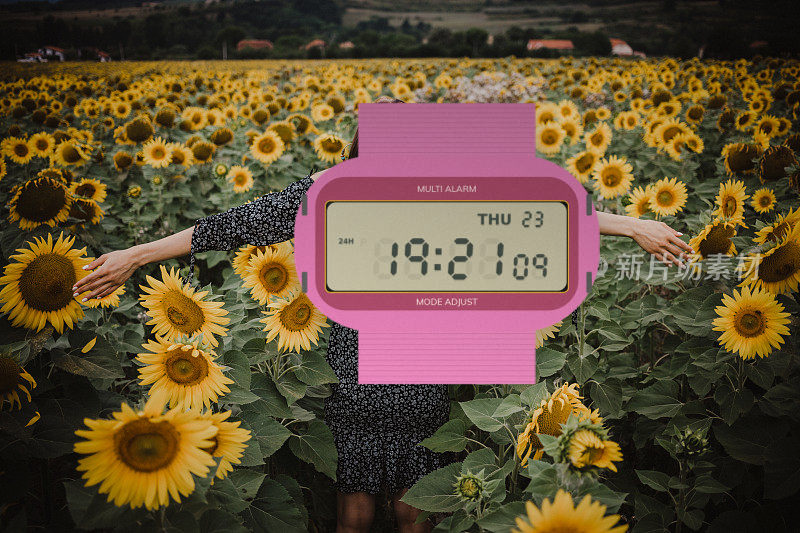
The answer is 19:21:09
